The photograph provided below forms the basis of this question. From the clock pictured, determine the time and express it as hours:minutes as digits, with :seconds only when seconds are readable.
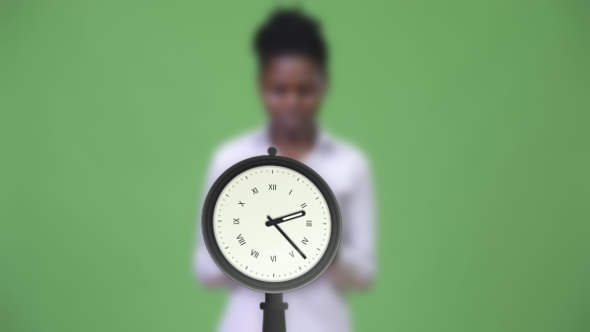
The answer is 2:23
